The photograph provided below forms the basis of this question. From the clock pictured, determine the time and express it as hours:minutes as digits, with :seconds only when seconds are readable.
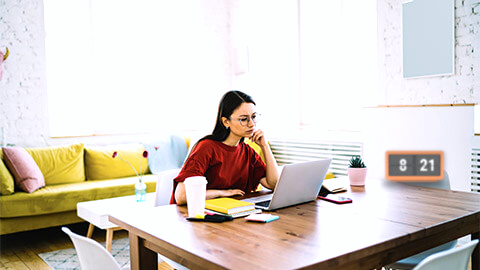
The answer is 8:21
